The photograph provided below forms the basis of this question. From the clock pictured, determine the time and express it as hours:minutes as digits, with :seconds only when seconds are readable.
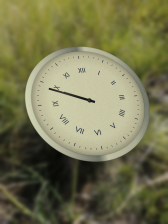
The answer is 9:49
